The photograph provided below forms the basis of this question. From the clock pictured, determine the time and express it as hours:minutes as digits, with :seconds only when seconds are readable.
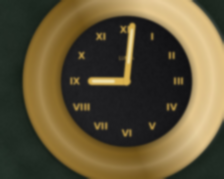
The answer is 9:01
